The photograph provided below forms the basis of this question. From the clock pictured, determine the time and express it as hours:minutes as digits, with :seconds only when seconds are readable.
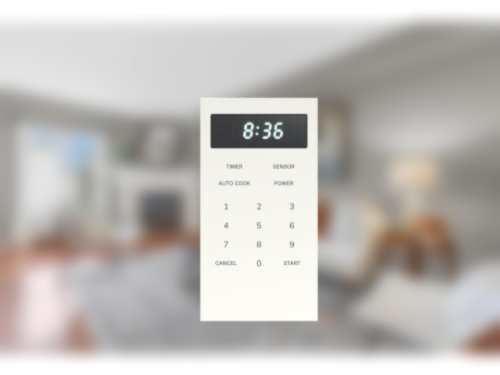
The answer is 8:36
